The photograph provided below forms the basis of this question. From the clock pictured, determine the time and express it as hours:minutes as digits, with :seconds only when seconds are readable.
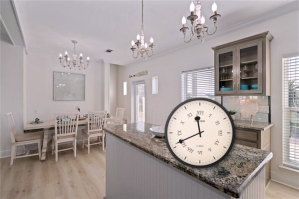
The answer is 11:41
